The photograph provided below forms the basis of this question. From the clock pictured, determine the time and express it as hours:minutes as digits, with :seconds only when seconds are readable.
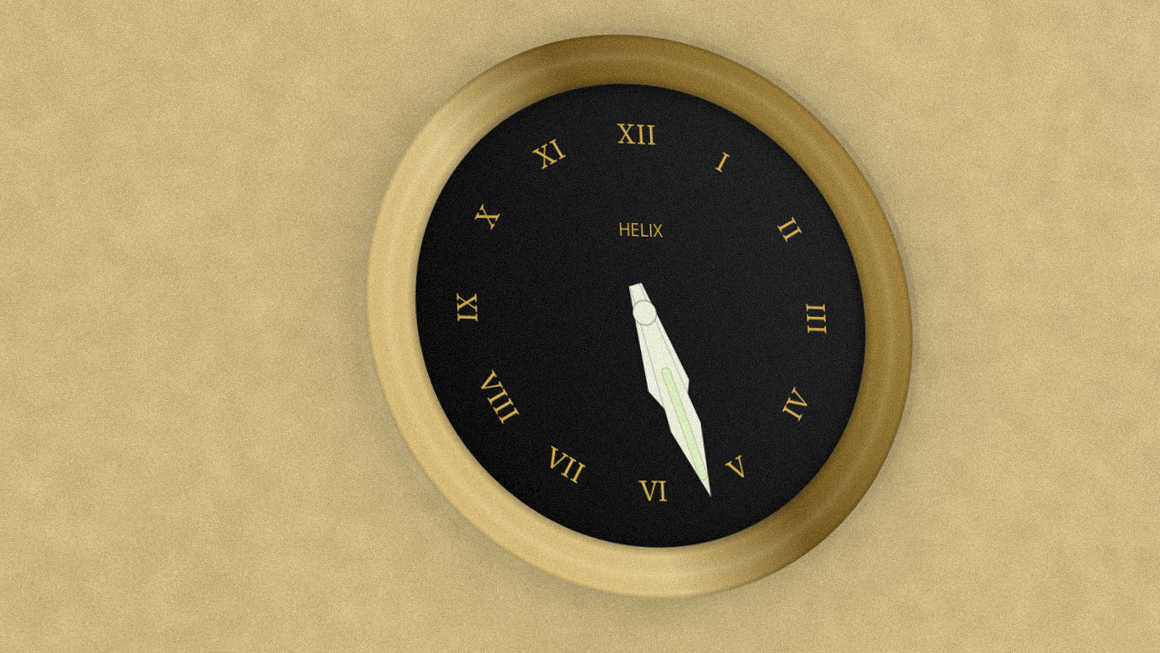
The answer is 5:27
